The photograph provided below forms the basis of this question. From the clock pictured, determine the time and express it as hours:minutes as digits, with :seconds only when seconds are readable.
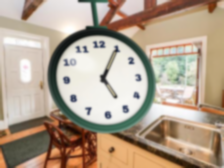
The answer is 5:05
